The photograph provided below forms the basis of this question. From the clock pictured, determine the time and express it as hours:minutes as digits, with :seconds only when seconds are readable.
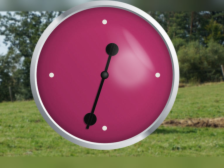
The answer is 12:33
